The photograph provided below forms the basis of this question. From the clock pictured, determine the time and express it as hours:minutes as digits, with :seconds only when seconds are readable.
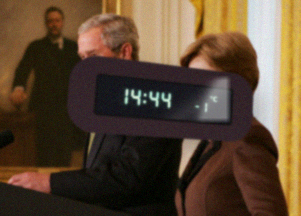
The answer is 14:44
